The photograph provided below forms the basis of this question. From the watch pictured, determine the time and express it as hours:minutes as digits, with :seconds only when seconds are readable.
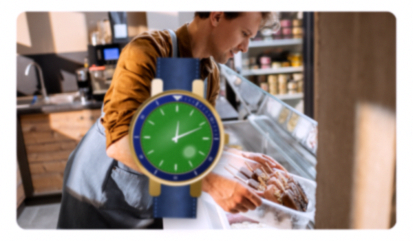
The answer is 12:11
